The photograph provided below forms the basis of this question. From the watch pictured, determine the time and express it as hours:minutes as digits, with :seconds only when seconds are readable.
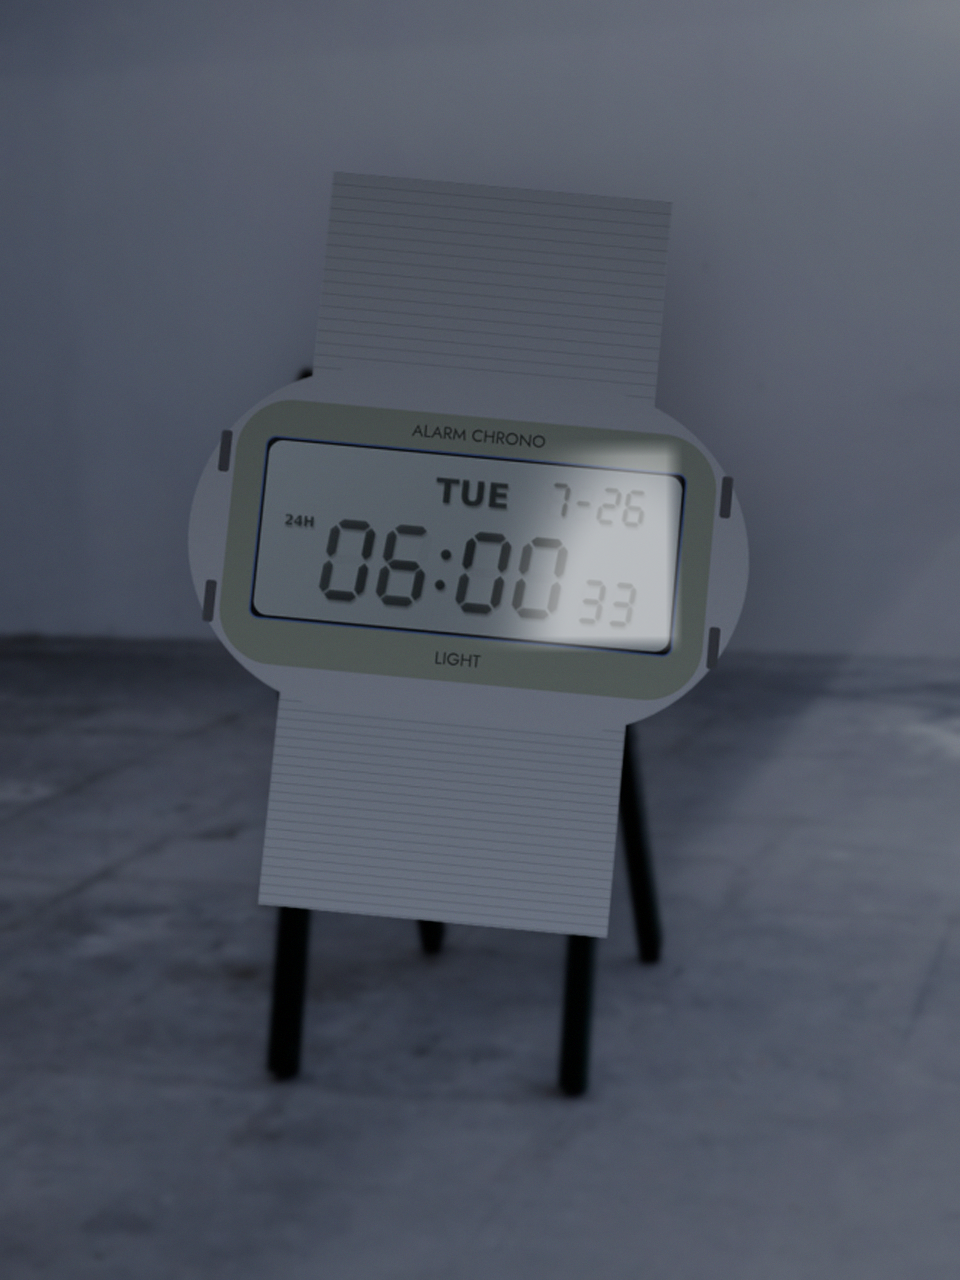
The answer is 6:00:33
